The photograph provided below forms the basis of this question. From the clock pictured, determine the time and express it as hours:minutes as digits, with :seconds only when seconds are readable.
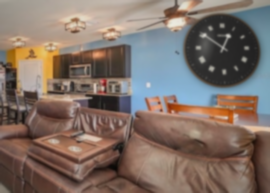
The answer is 12:51
